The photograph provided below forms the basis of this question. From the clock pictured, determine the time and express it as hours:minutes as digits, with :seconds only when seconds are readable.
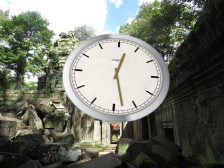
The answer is 12:28
